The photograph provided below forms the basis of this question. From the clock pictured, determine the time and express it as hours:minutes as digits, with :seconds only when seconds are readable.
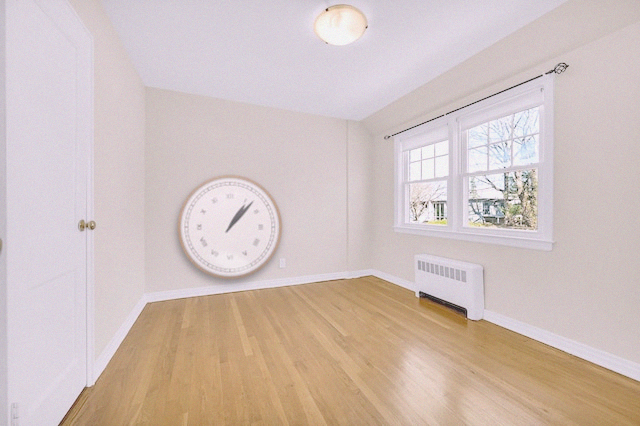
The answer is 1:07
